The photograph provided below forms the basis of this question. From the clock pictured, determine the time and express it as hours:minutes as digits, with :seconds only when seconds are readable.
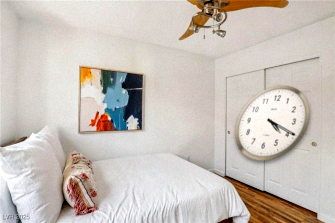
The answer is 4:19
